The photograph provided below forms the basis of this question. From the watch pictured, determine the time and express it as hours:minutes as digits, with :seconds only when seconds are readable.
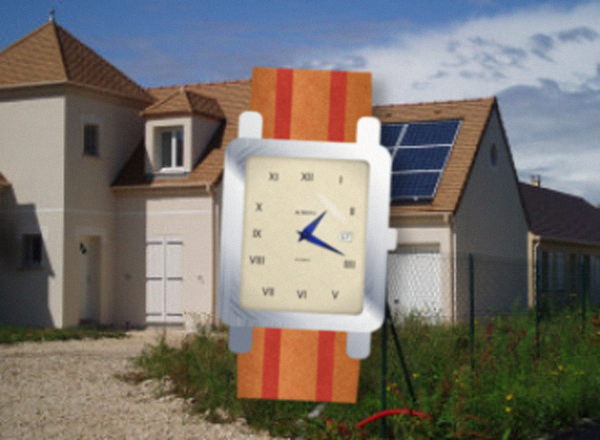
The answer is 1:19
